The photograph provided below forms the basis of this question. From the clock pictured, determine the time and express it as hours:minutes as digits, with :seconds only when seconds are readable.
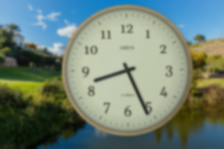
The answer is 8:26
